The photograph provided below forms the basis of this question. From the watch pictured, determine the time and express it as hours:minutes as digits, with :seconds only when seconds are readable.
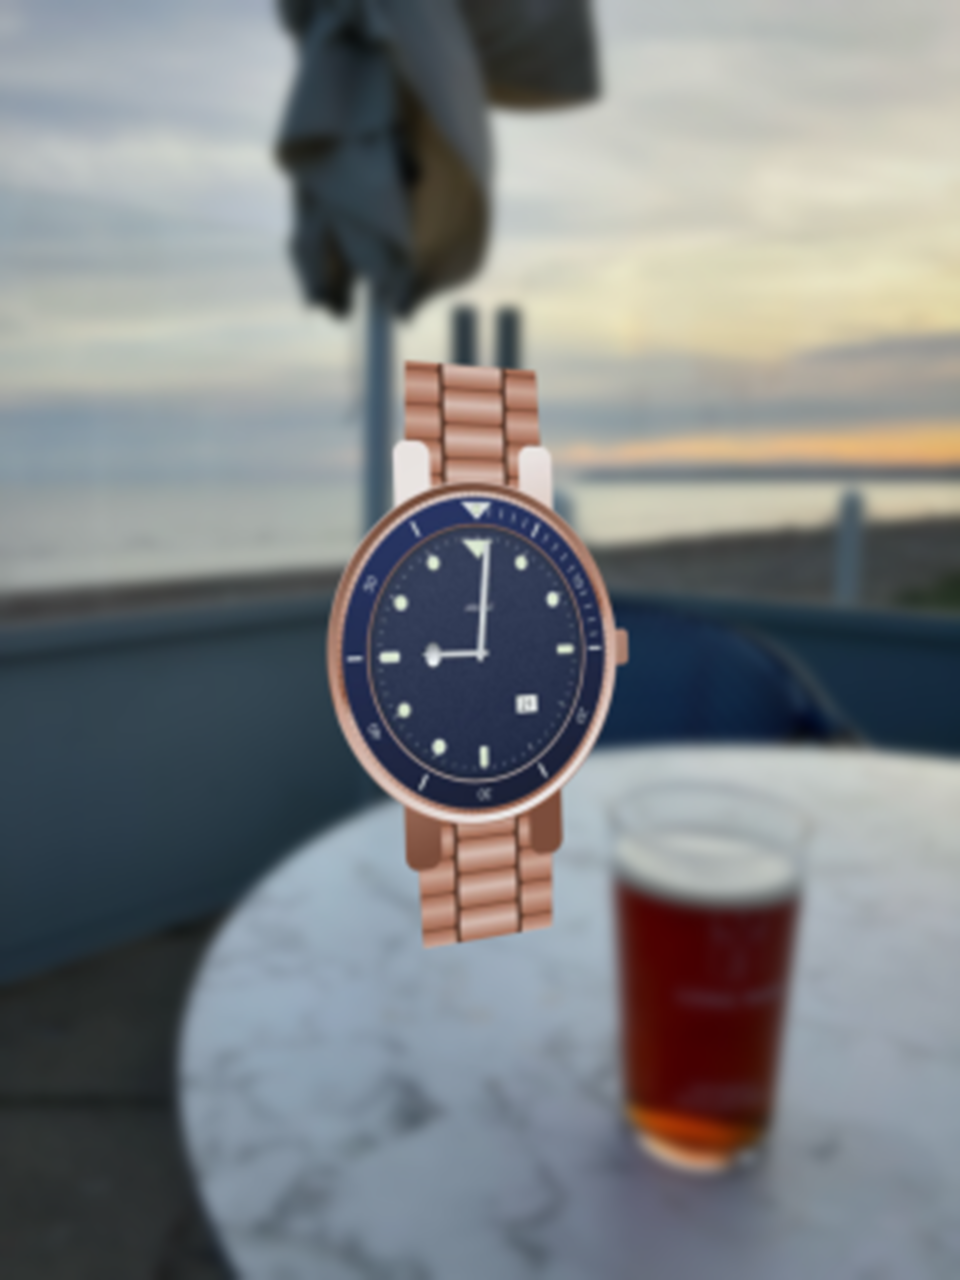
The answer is 9:01
